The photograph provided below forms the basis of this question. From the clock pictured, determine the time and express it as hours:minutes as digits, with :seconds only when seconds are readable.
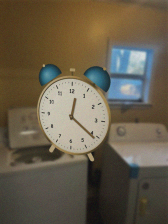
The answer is 12:21
